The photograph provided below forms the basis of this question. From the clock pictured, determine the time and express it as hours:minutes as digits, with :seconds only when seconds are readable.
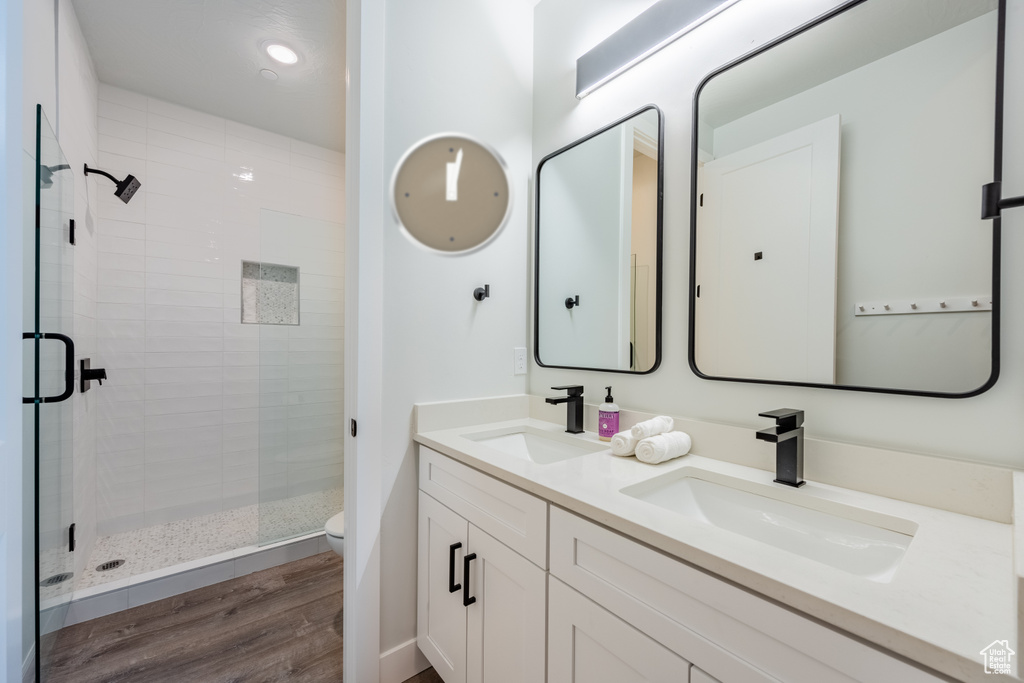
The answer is 12:02
